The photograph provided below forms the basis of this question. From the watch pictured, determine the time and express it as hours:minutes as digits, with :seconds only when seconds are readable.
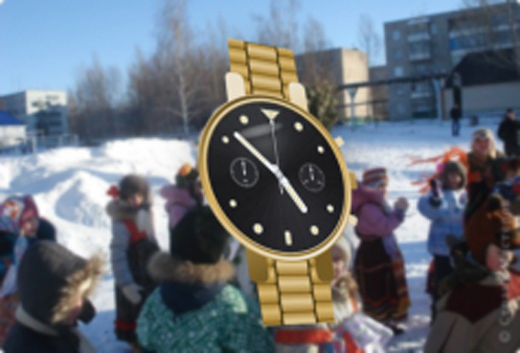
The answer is 4:52
